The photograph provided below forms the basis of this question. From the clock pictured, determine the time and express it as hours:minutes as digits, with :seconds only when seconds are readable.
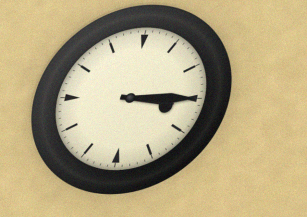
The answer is 3:15
